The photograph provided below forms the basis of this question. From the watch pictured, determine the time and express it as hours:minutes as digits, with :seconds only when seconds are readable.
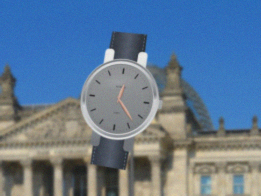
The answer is 12:23
